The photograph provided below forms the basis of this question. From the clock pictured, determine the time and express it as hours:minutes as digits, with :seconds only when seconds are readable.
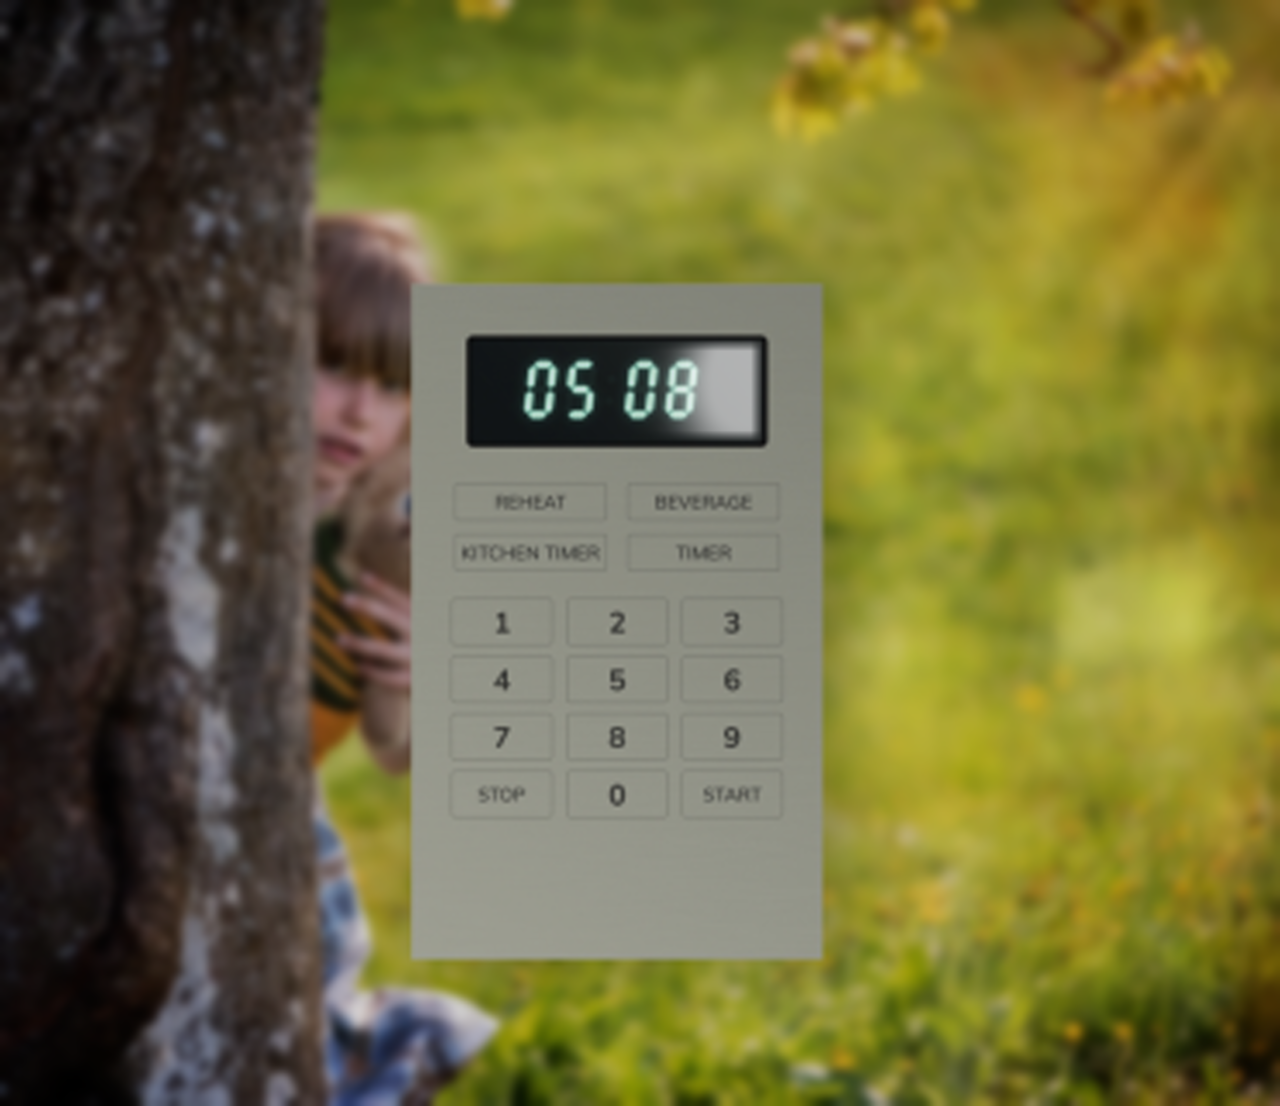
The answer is 5:08
